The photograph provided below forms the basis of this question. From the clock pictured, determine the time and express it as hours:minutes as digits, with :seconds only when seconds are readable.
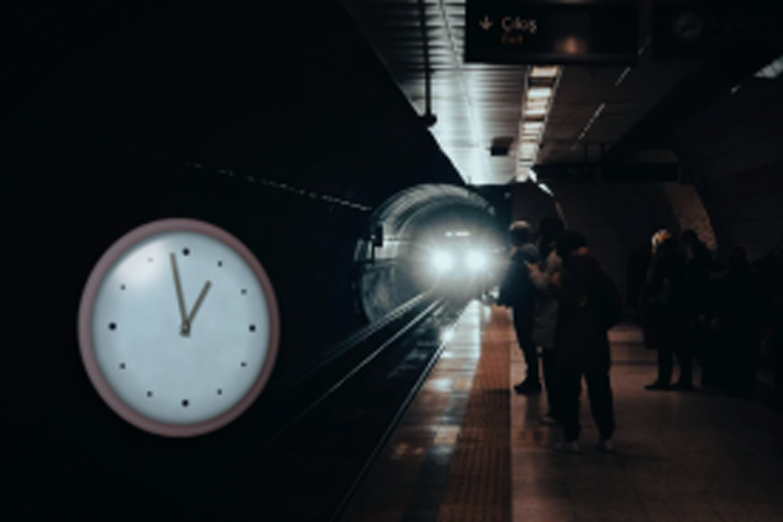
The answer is 12:58
